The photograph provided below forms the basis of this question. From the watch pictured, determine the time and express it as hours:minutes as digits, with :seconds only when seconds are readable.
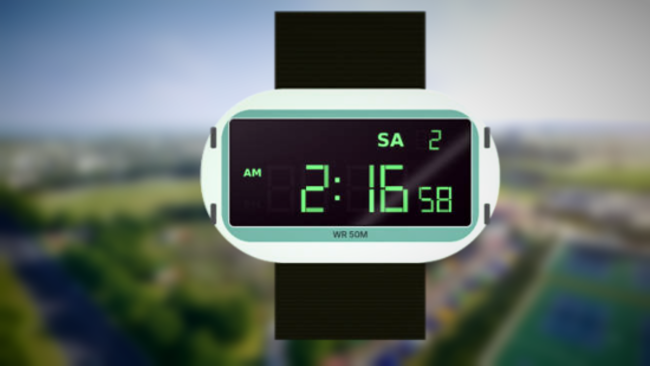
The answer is 2:16:58
